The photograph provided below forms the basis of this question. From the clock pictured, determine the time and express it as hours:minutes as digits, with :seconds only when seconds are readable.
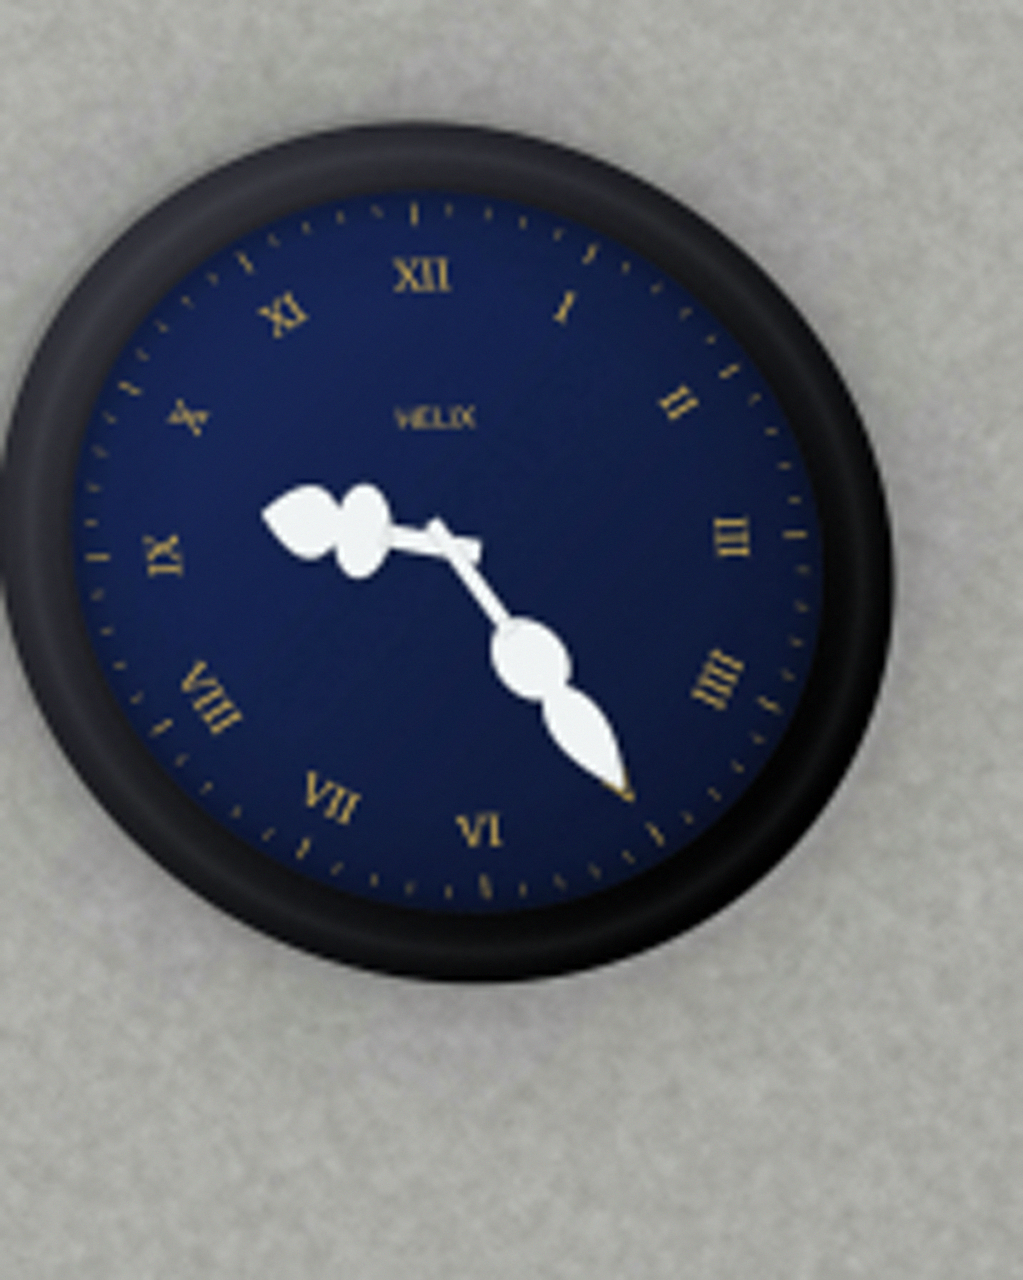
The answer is 9:25
